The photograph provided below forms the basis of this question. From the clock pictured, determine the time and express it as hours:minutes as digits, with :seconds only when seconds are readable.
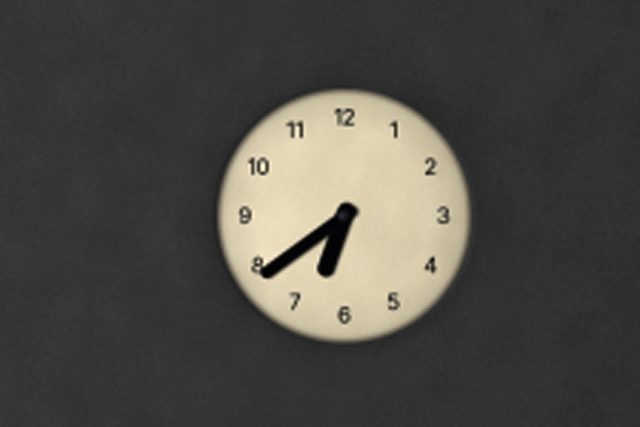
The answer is 6:39
